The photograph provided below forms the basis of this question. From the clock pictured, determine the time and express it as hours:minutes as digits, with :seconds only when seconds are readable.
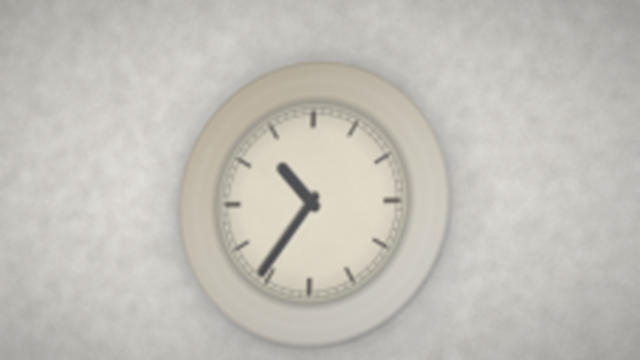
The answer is 10:36
